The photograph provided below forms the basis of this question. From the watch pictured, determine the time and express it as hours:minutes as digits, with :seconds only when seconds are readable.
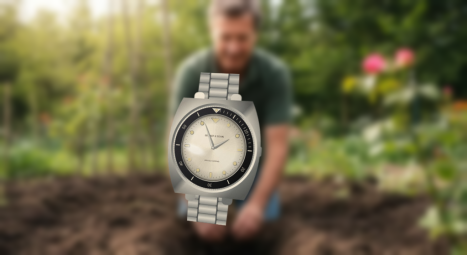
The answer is 1:56
